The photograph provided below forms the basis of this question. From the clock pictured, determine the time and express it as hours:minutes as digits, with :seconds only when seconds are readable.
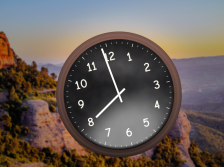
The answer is 7:59
